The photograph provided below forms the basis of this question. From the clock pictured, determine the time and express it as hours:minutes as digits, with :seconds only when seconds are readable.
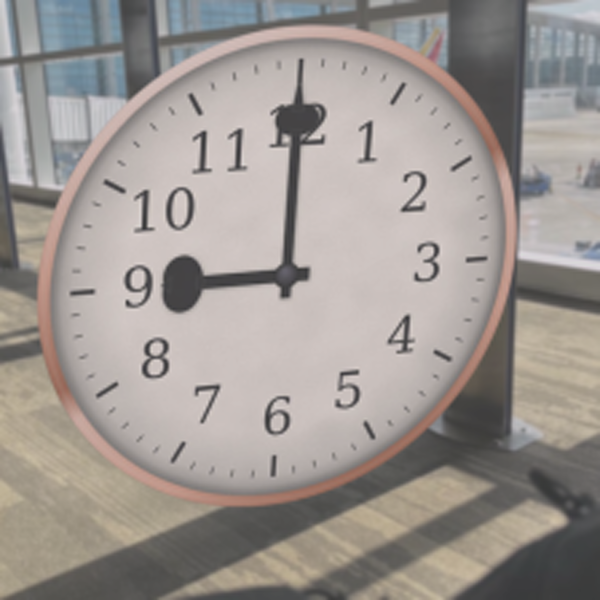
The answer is 9:00
